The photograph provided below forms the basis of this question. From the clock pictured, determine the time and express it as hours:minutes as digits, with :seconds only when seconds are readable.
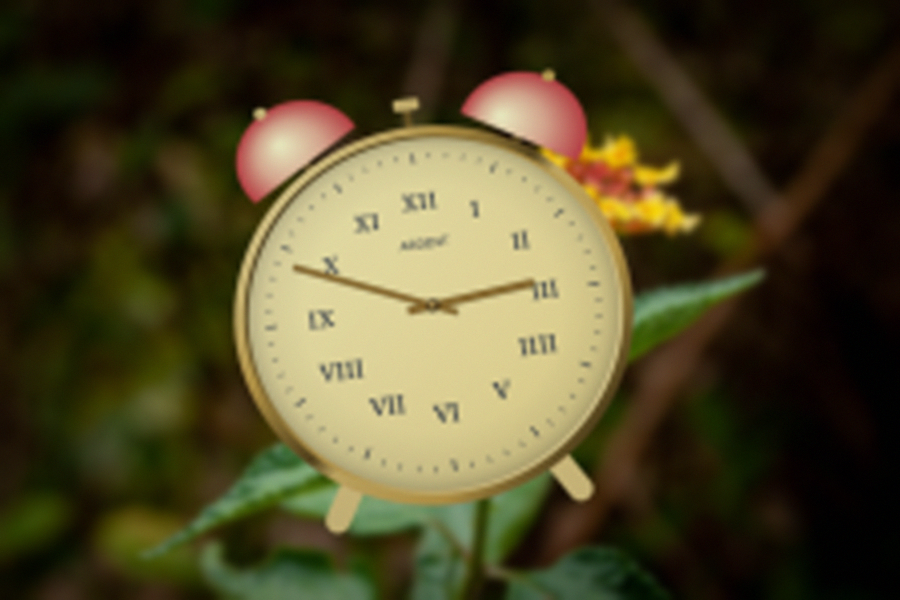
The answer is 2:49
